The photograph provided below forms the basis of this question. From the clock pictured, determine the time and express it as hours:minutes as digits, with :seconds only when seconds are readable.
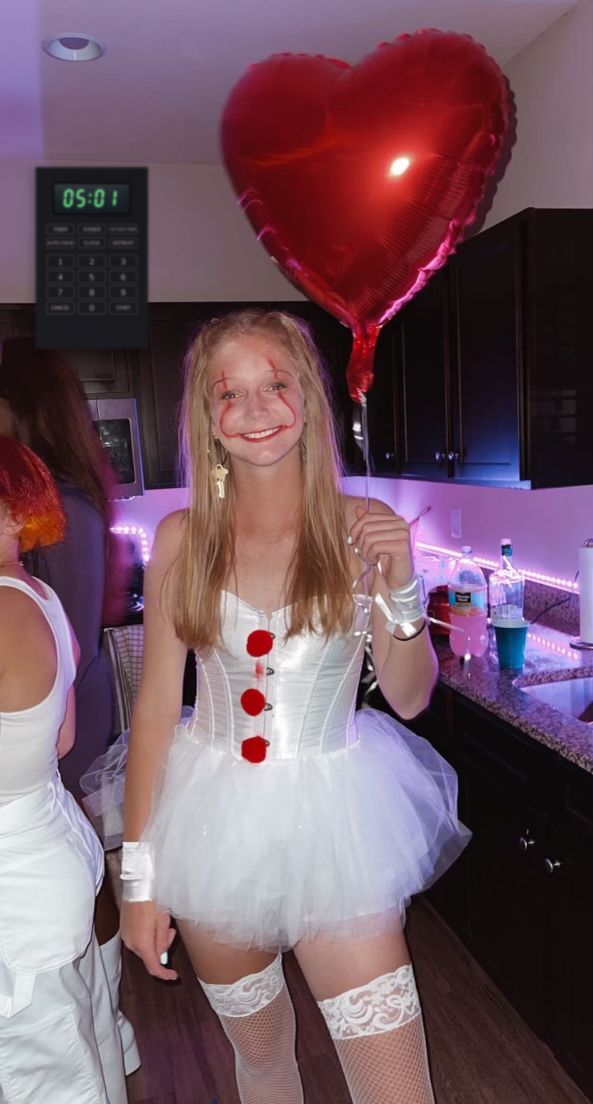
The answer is 5:01
